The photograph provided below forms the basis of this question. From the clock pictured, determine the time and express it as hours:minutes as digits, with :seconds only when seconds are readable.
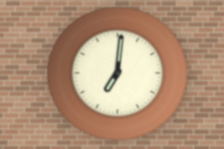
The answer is 7:01
